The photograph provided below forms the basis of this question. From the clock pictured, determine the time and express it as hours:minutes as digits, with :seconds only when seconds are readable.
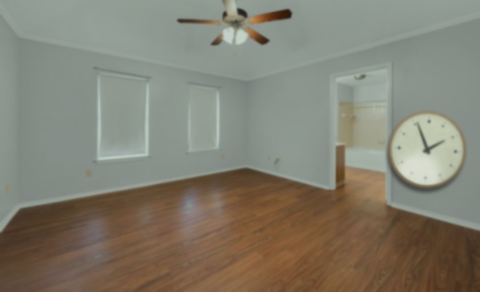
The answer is 1:56
